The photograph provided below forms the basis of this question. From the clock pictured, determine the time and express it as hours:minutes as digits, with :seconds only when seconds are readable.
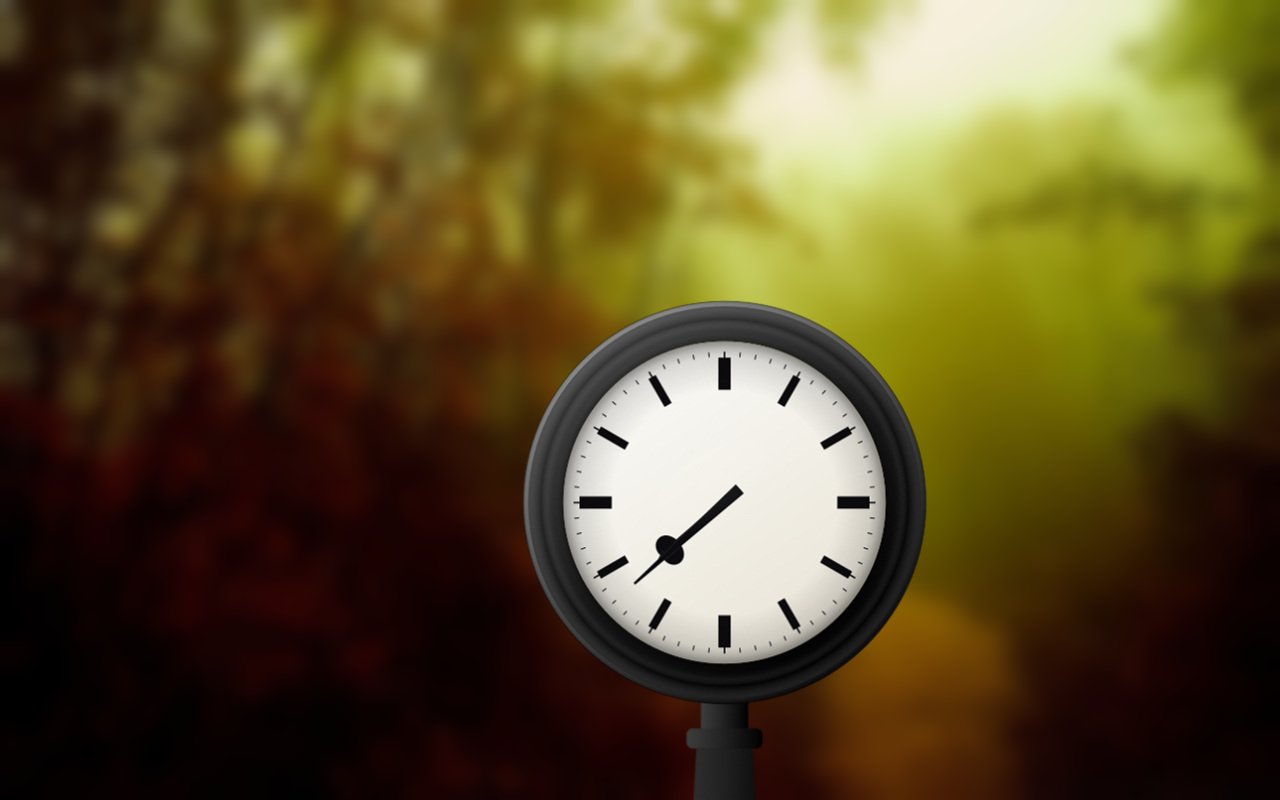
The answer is 7:38
